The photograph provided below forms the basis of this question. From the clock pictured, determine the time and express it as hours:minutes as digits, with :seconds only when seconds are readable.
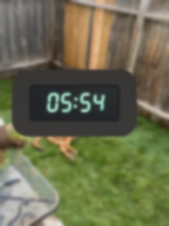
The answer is 5:54
